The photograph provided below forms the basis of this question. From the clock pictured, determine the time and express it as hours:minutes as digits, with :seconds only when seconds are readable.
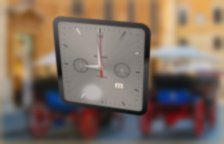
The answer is 8:59
